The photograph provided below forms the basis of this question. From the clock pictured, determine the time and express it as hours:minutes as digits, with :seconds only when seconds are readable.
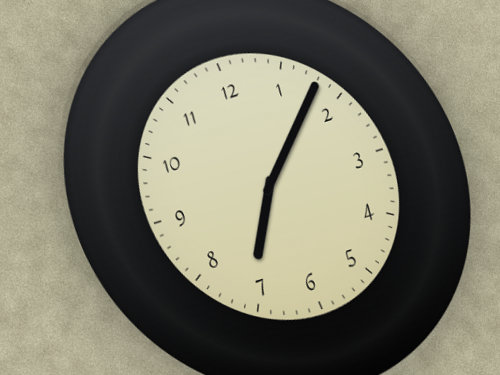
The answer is 7:08
